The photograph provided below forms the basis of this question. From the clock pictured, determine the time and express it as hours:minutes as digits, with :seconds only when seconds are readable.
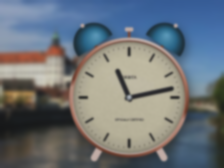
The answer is 11:13
